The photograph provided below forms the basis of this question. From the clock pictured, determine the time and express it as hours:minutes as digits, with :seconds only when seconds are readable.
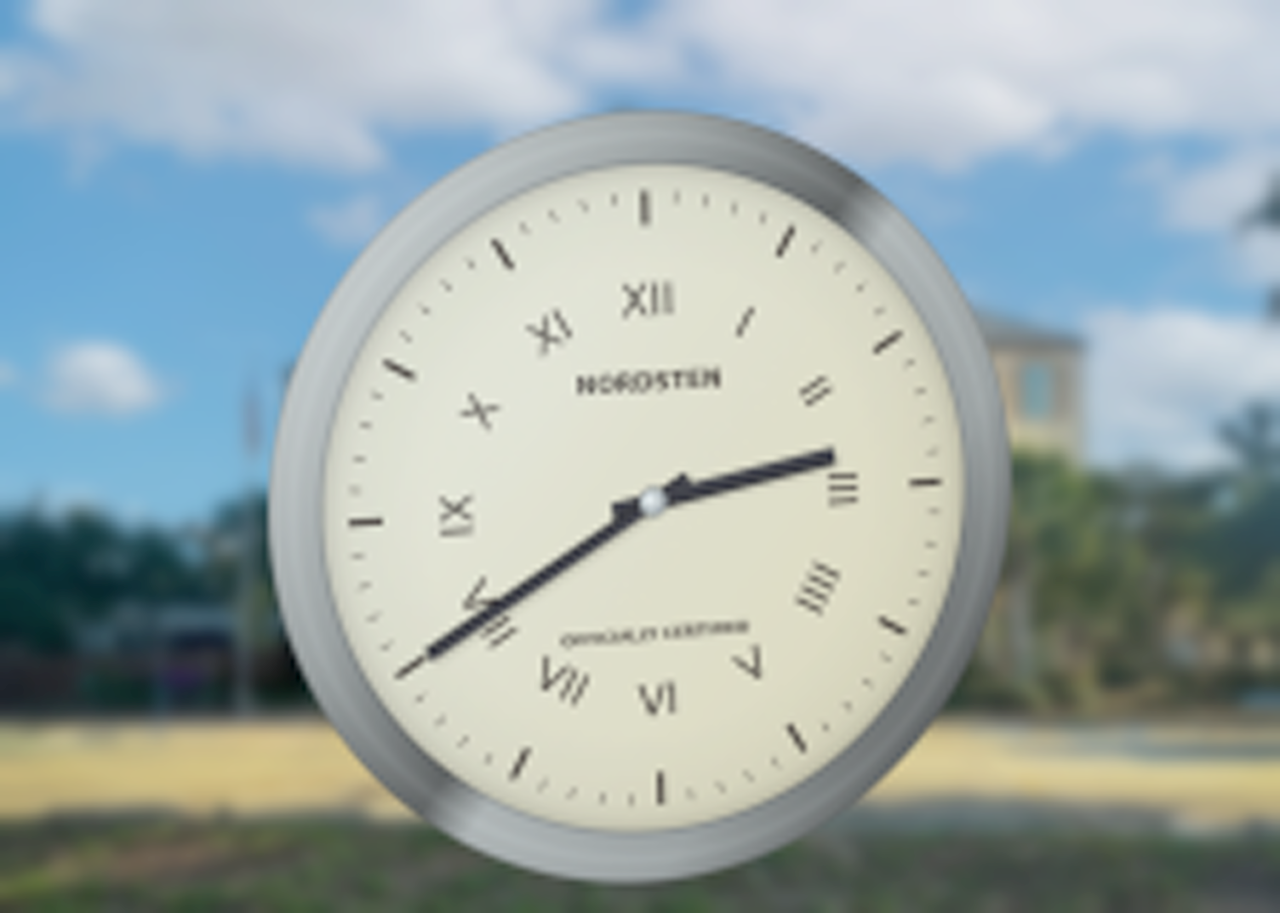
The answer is 2:40
